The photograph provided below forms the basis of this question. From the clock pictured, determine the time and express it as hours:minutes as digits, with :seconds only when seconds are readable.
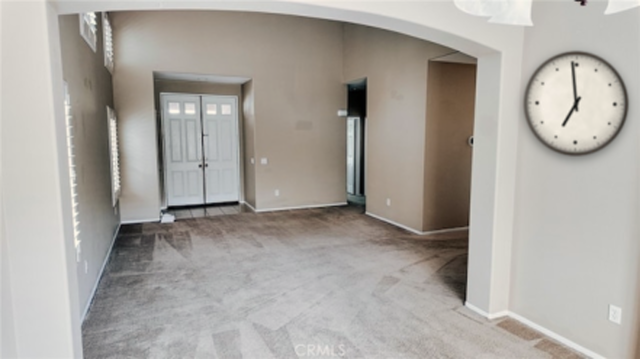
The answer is 6:59
